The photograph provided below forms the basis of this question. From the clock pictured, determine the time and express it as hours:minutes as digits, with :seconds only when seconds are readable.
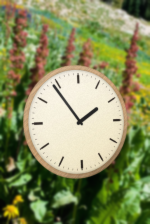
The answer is 1:54
